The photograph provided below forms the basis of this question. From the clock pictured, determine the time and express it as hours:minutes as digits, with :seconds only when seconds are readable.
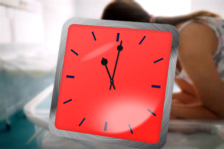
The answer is 11:01
